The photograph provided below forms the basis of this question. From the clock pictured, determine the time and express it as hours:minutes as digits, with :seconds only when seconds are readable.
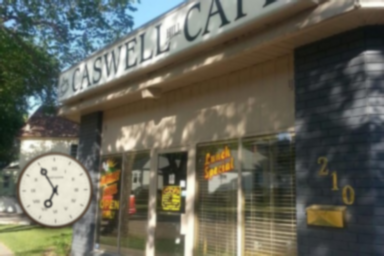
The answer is 6:55
